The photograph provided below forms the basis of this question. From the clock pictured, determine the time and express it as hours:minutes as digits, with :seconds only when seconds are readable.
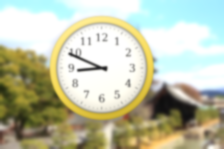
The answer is 8:49
